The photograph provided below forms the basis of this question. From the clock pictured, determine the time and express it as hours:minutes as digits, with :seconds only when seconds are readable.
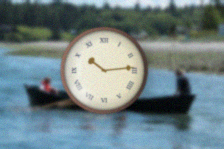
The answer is 10:14
